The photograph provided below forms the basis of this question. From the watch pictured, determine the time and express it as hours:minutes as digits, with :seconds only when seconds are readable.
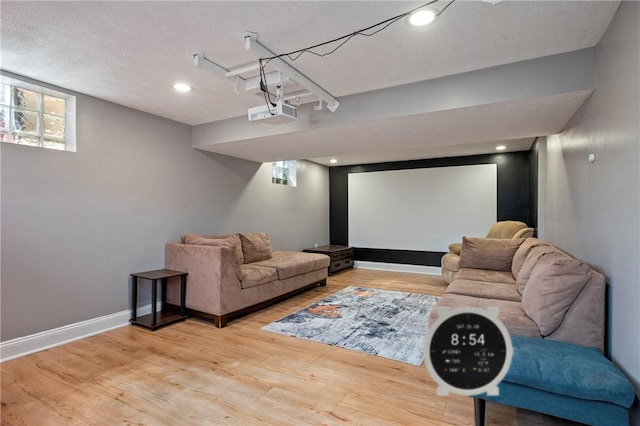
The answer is 8:54
